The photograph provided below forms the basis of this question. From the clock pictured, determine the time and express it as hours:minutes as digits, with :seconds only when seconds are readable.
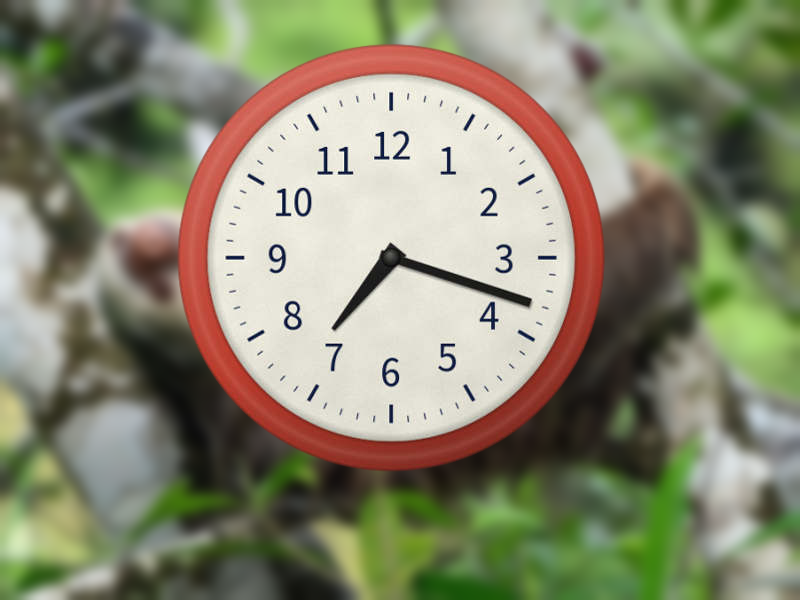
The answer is 7:18
